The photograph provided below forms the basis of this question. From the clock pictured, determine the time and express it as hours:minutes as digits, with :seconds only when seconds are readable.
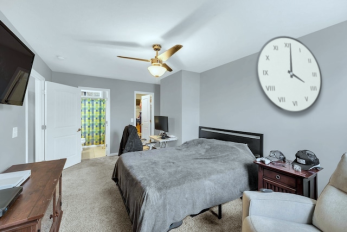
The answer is 4:01
